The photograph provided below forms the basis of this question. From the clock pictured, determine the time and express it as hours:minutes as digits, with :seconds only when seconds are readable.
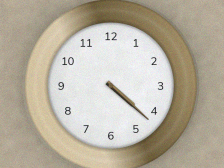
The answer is 4:22
